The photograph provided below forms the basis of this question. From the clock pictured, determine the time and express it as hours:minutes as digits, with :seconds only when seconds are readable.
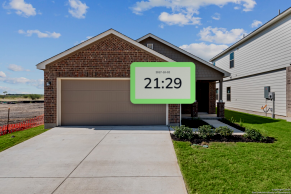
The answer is 21:29
